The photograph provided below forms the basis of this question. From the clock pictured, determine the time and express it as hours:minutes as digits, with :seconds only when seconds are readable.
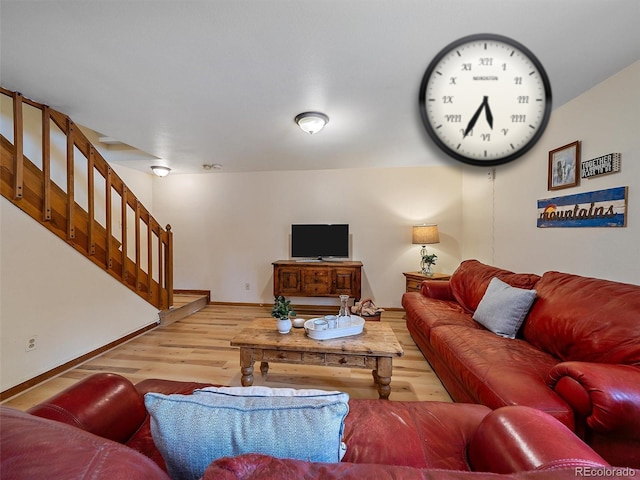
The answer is 5:35
